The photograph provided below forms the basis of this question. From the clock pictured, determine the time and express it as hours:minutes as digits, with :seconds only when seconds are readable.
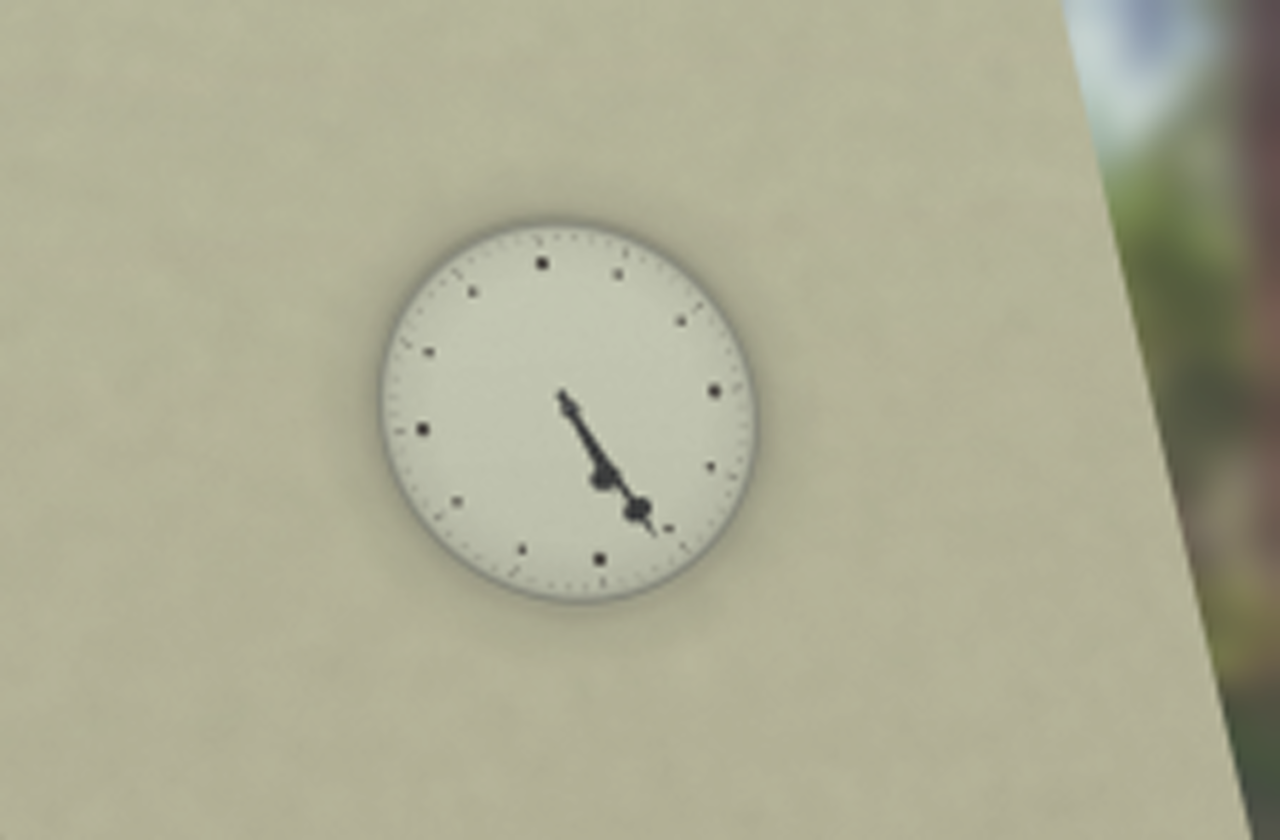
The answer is 5:26
